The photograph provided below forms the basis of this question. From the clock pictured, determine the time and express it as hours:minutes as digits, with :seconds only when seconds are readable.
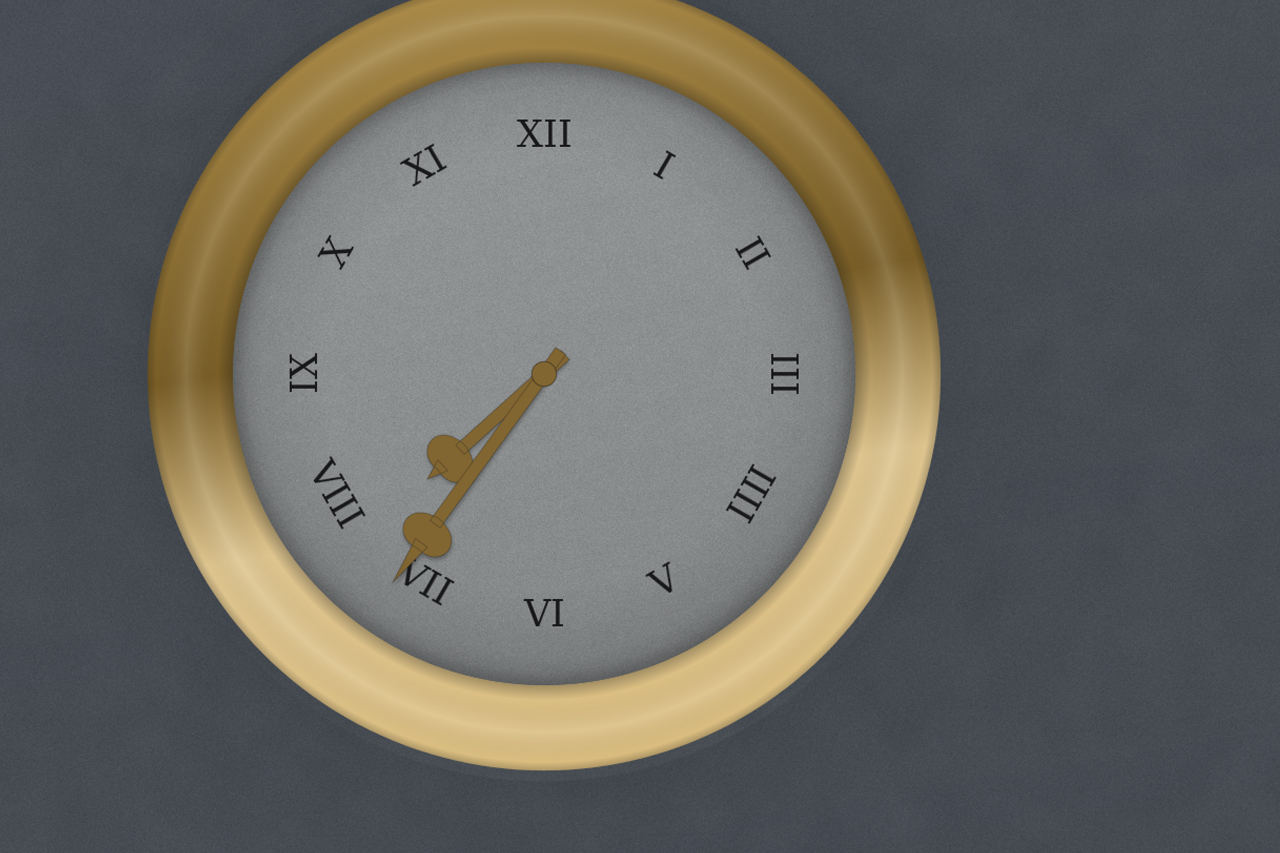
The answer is 7:36
